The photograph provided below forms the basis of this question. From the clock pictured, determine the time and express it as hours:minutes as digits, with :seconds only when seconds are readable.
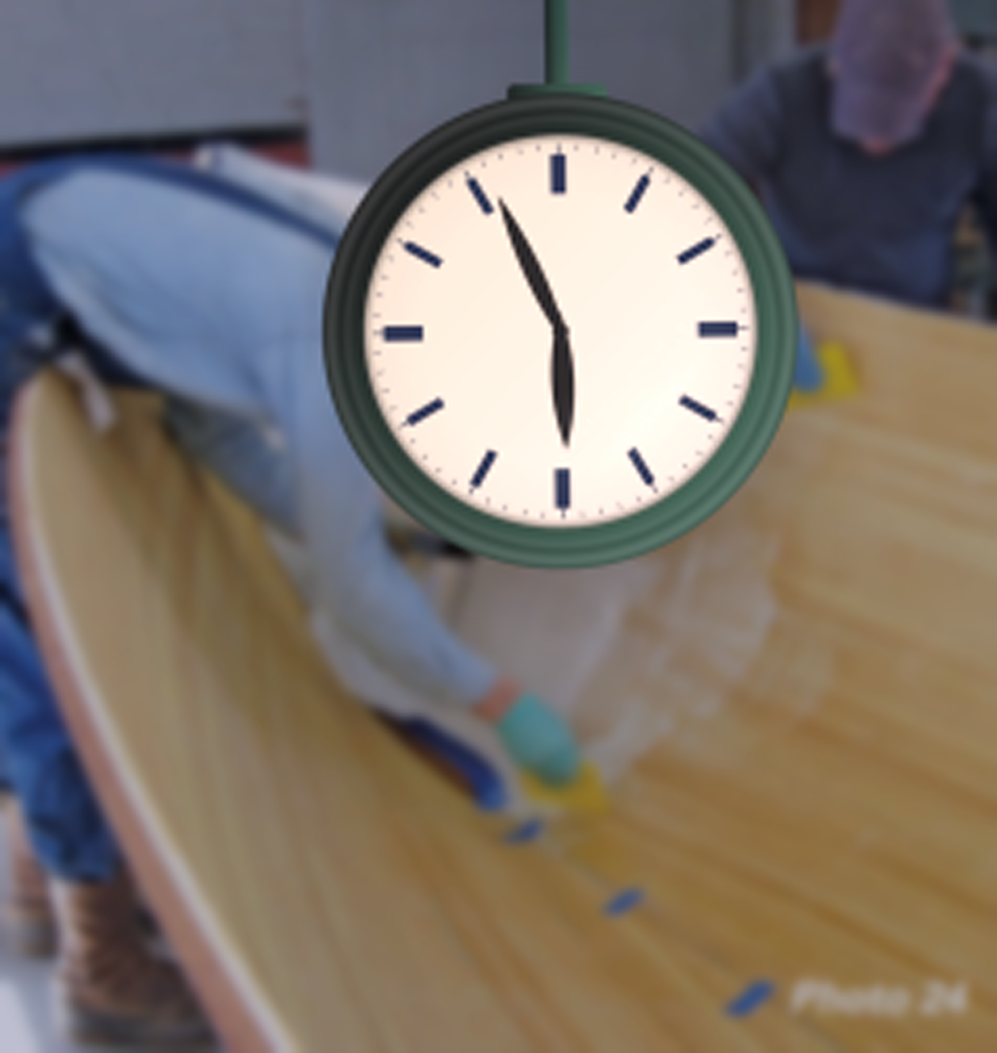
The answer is 5:56
